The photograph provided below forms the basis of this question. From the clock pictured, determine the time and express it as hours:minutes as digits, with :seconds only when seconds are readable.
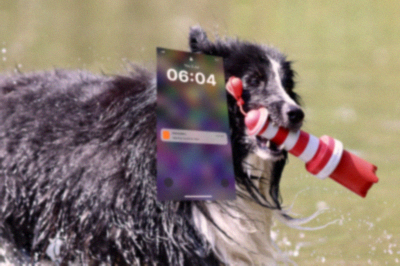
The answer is 6:04
